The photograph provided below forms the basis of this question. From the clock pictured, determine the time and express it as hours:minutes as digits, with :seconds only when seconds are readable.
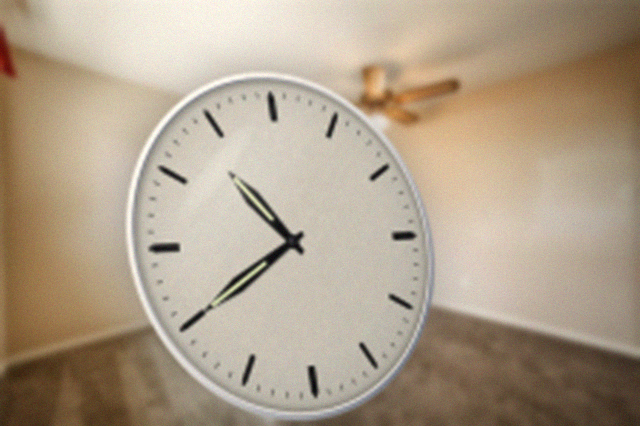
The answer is 10:40
